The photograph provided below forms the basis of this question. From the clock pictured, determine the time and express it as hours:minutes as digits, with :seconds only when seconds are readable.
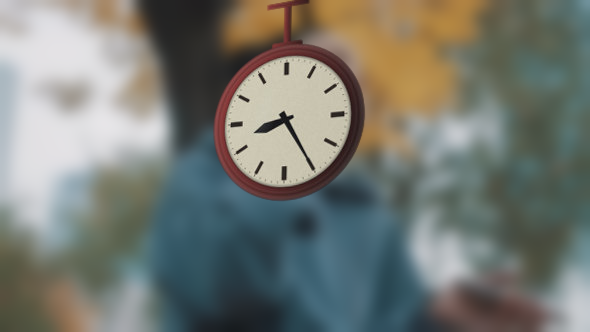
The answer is 8:25
